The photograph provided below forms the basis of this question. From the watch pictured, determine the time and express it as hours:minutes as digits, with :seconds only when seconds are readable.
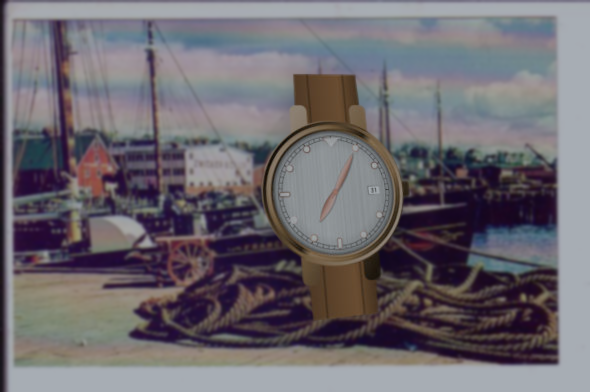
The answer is 7:05
